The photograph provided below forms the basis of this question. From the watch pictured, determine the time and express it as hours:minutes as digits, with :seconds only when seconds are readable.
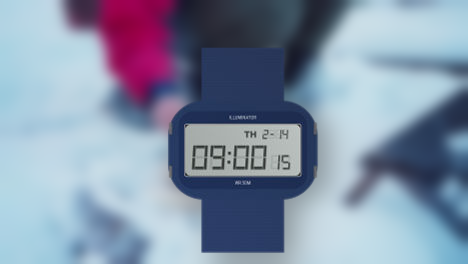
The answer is 9:00:15
